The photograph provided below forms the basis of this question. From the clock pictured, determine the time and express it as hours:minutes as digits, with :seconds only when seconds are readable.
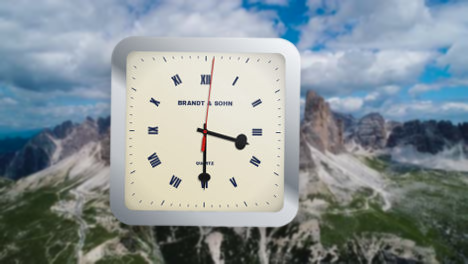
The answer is 3:30:01
